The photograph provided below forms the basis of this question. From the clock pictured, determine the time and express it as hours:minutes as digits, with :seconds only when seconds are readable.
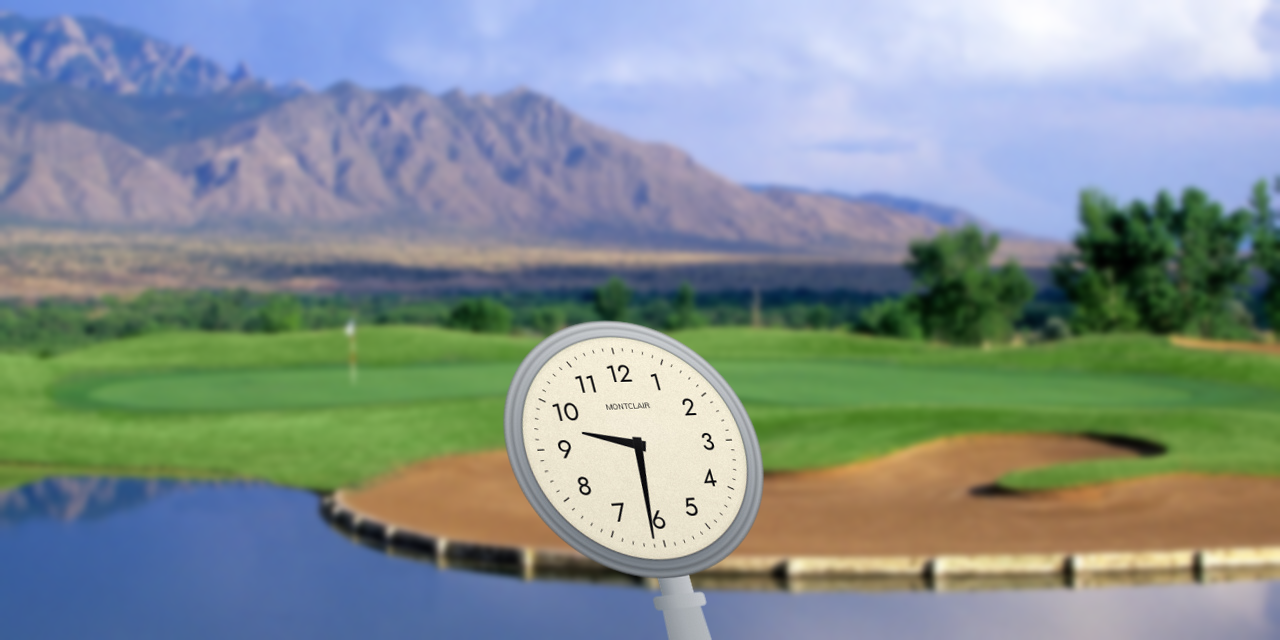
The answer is 9:31
